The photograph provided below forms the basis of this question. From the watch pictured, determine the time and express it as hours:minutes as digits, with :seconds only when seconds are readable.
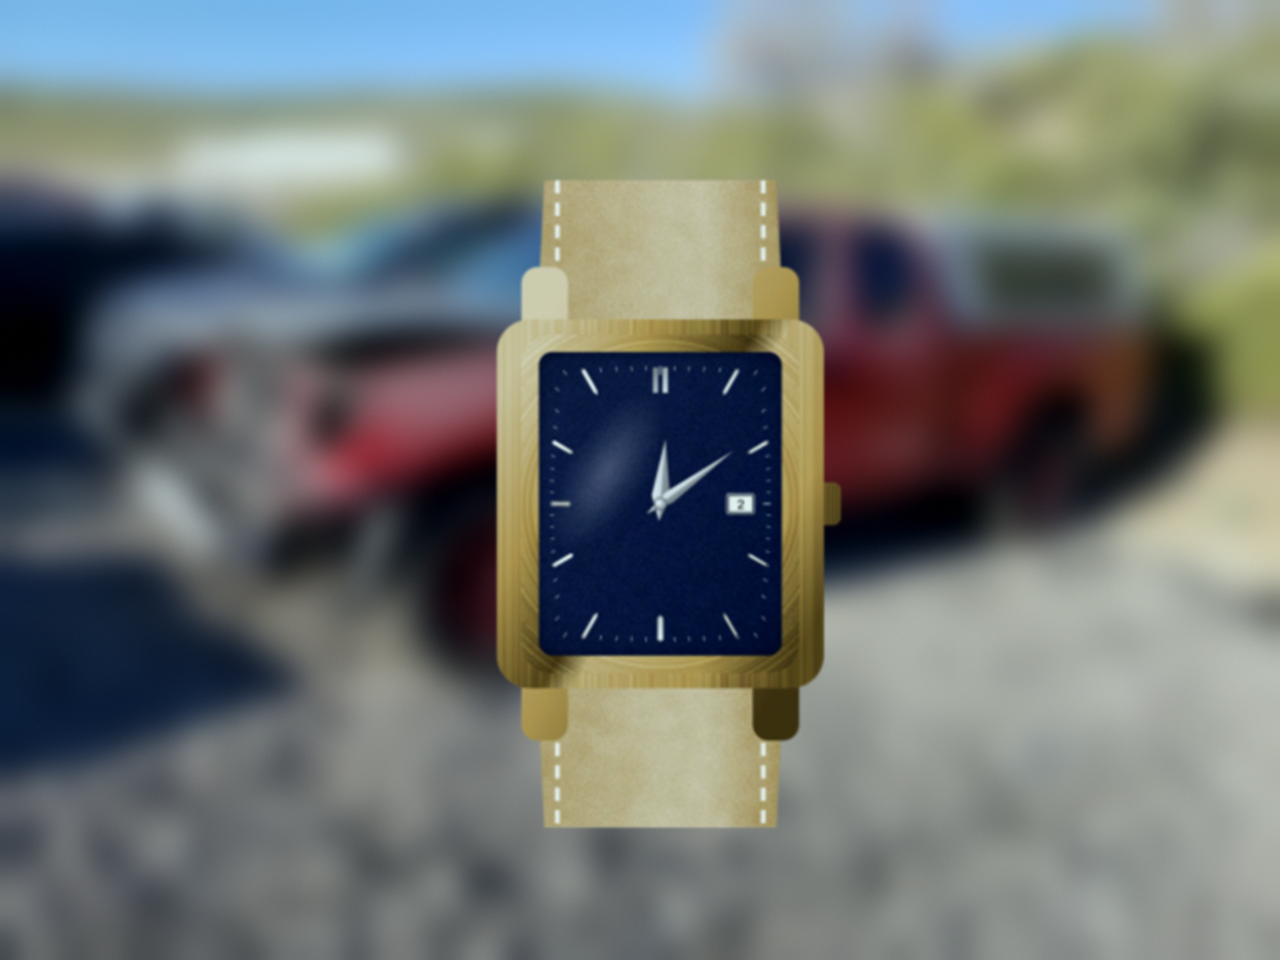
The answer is 12:09
